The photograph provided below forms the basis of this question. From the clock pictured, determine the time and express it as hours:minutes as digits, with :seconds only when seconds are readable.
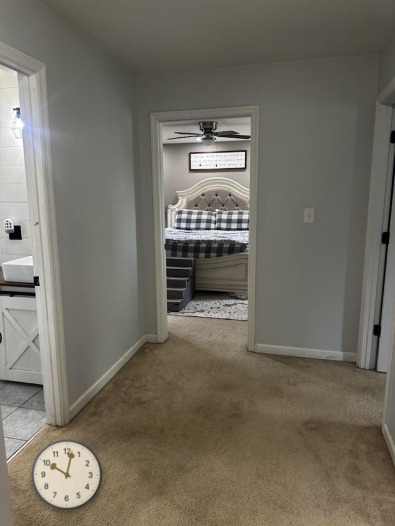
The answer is 10:02
